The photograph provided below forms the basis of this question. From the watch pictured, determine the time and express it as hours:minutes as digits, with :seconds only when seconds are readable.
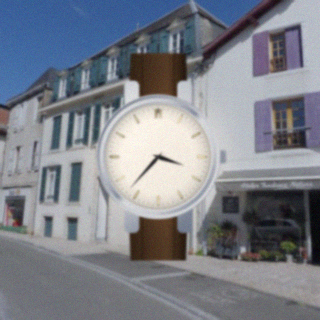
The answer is 3:37
